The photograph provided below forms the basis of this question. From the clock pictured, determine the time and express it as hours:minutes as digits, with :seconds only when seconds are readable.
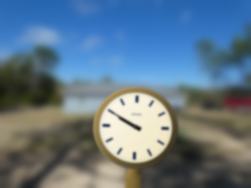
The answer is 9:50
